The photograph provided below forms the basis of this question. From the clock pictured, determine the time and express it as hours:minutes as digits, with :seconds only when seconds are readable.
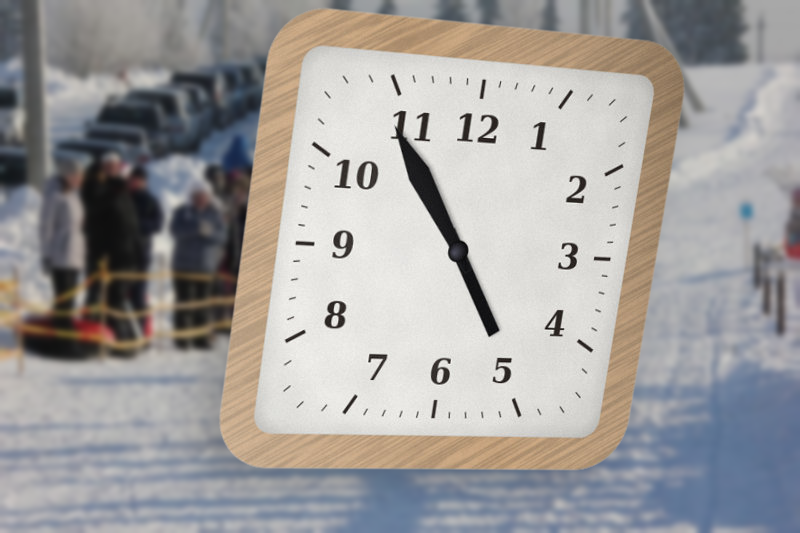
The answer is 4:54
